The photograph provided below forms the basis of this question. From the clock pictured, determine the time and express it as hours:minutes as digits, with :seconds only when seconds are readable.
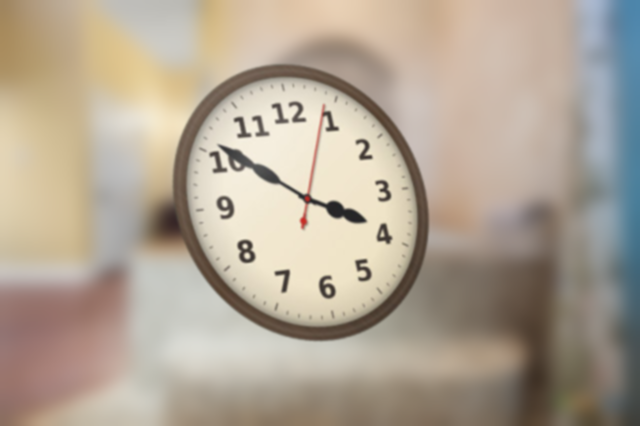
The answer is 3:51:04
